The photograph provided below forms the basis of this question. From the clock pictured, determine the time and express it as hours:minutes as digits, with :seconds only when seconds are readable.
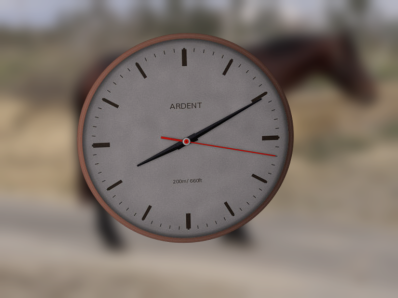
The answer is 8:10:17
